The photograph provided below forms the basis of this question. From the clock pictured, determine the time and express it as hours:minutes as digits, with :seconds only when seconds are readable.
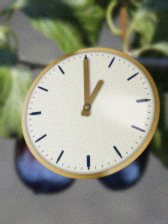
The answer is 1:00
